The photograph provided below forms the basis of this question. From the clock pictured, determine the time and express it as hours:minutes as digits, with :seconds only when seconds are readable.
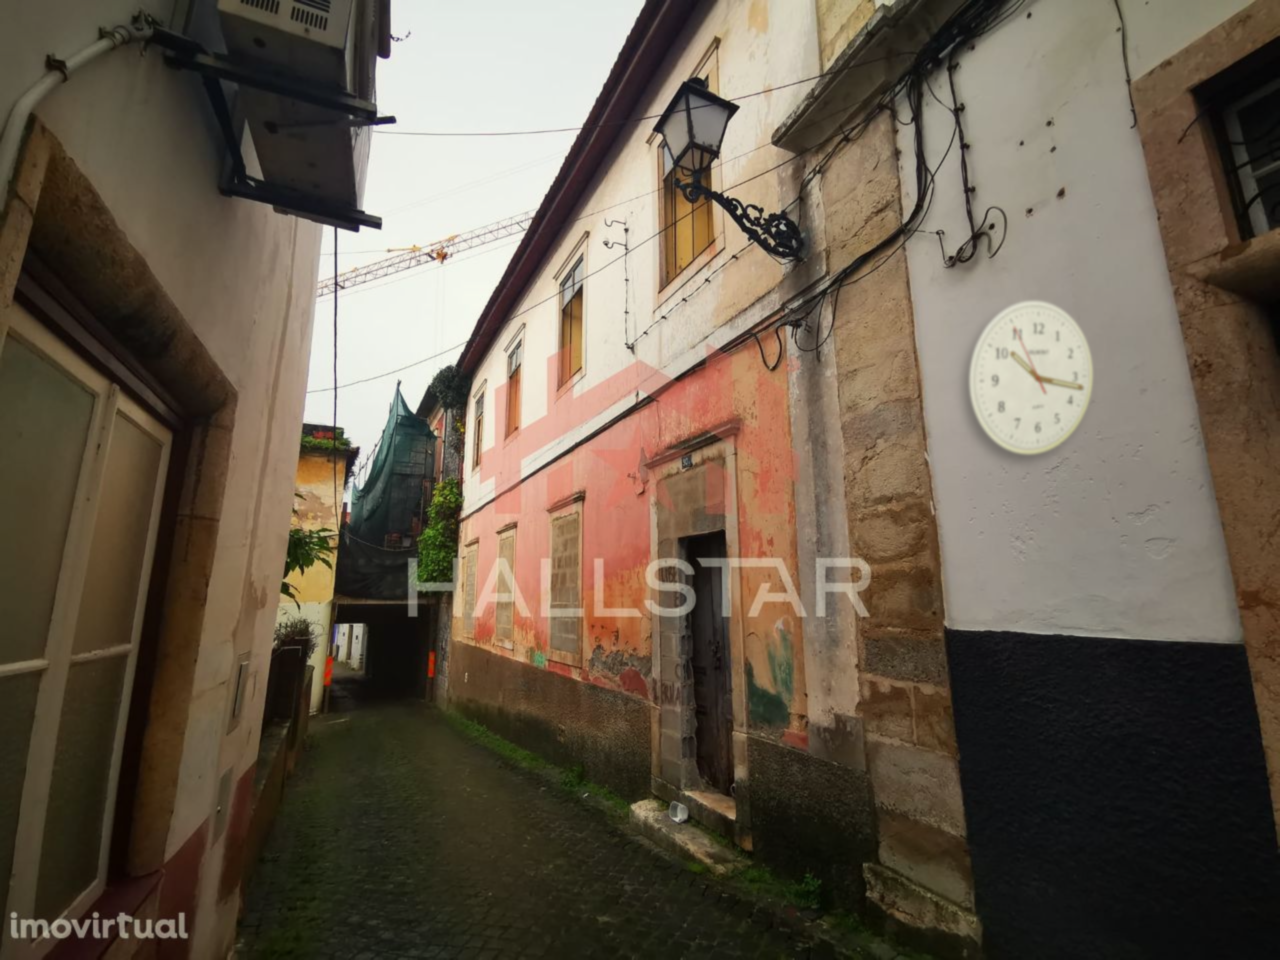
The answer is 10:16:55
